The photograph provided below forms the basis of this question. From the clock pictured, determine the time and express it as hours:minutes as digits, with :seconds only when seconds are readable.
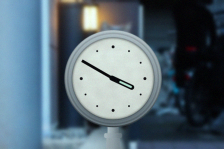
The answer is 3:50
